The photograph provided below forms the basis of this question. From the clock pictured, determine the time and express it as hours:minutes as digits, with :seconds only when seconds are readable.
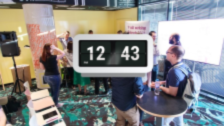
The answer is 12:43
